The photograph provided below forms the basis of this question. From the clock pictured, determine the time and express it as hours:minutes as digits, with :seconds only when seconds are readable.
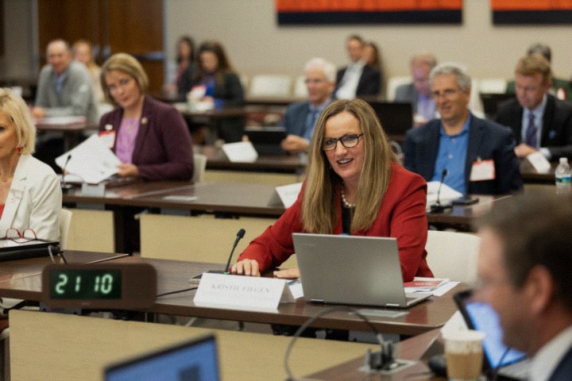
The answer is 21:10
